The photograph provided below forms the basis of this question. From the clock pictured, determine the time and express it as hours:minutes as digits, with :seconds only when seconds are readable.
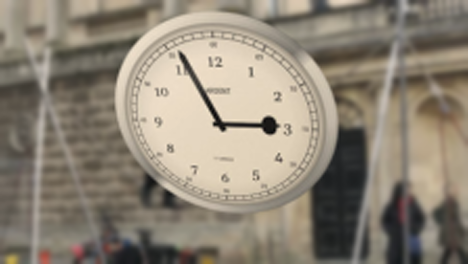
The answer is 2:56
